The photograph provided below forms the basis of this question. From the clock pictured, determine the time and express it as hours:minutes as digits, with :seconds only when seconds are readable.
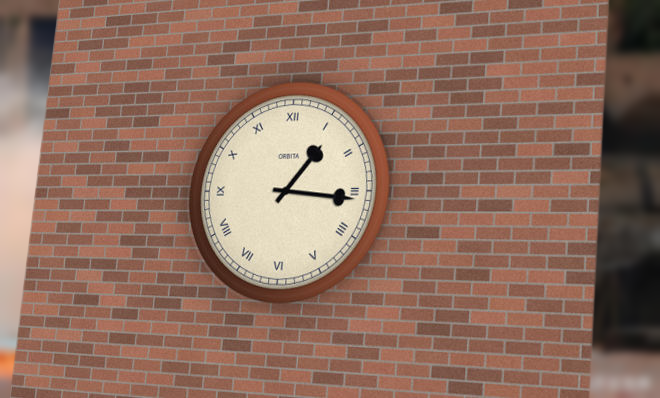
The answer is 1:16
